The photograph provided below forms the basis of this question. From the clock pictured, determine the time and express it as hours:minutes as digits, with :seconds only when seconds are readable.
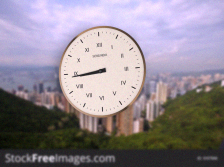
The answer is 8:44
